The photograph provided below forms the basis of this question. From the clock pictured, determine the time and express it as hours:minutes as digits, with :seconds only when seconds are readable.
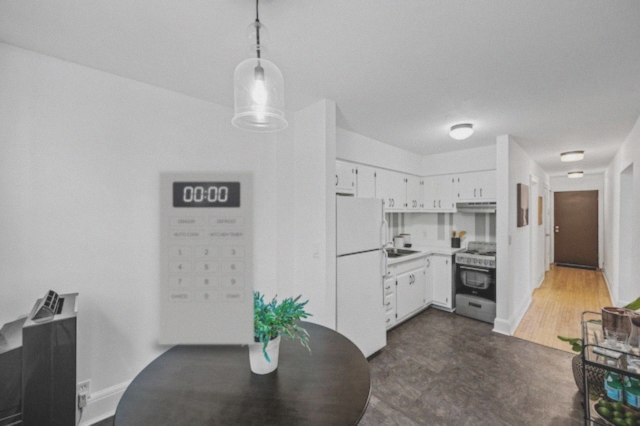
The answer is 0:00
